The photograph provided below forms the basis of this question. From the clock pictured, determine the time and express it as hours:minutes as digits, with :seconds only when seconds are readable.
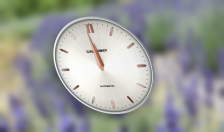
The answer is 11:59
